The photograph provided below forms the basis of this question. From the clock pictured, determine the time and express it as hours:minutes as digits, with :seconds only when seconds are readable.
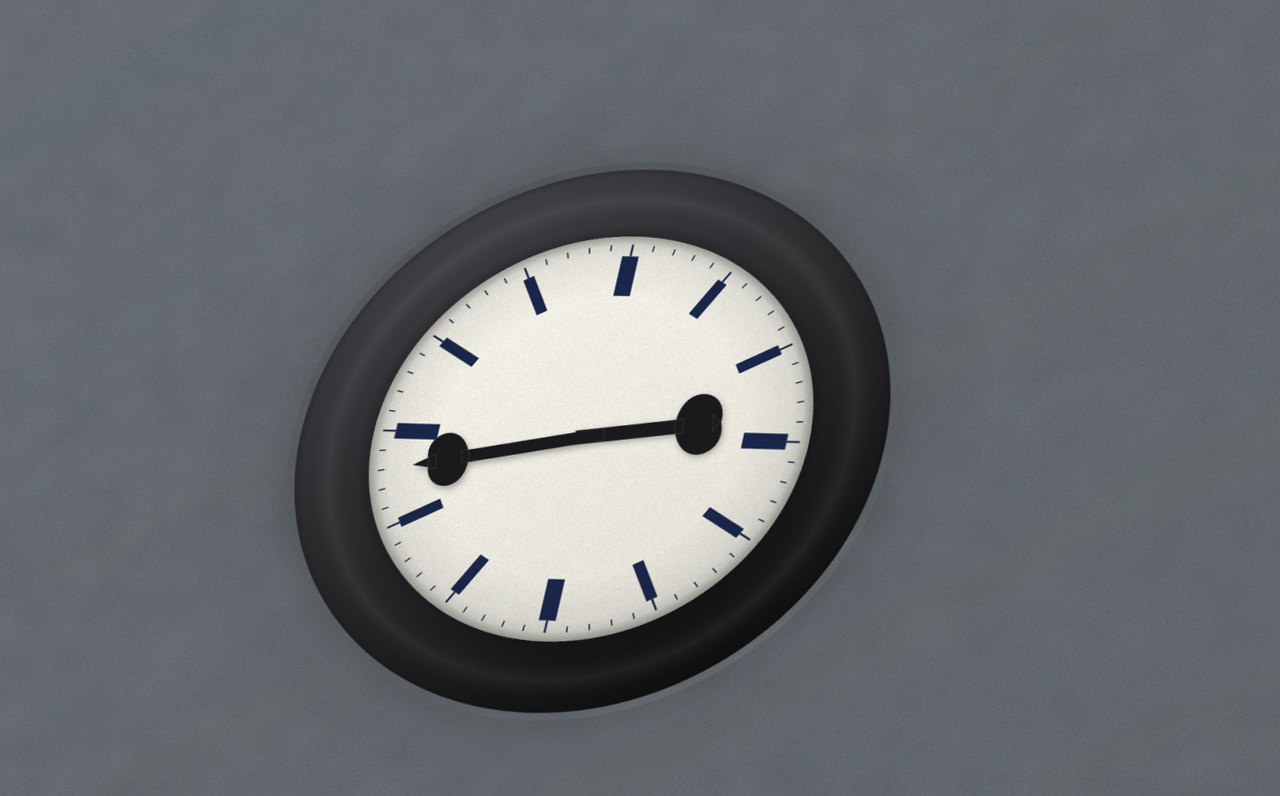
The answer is 2:43
